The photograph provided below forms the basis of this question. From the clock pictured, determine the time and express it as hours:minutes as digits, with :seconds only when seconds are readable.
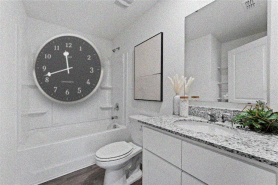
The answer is 11:42
